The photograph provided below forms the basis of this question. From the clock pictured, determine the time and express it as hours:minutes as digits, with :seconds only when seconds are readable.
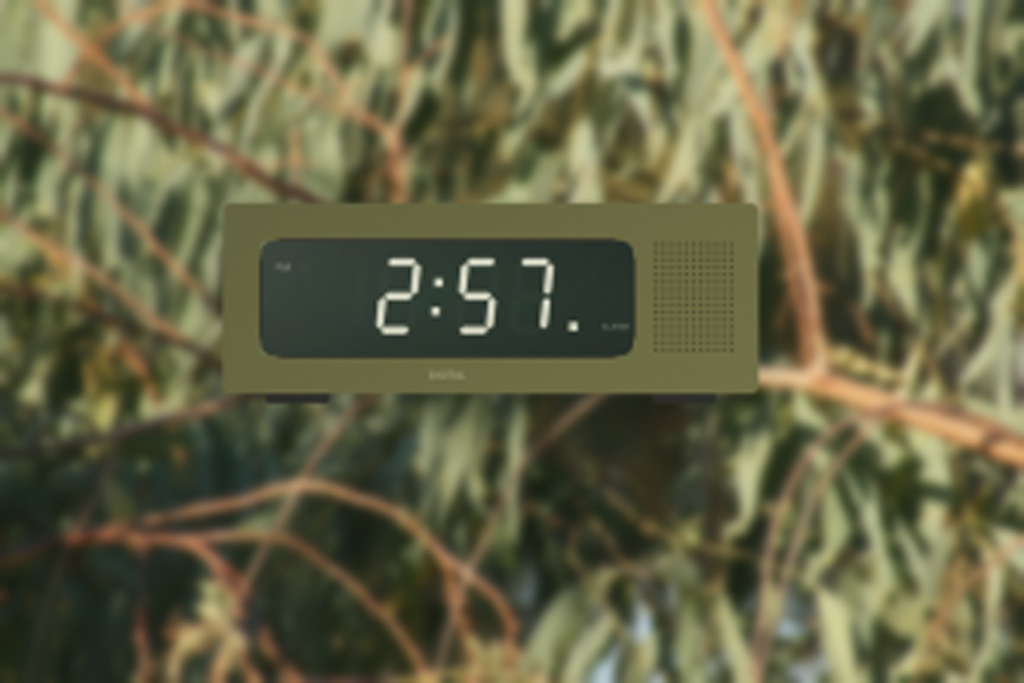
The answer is 2:57
